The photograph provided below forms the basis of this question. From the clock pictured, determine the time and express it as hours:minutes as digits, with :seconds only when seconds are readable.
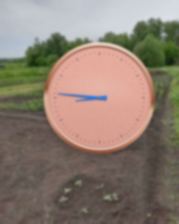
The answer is 8:46
